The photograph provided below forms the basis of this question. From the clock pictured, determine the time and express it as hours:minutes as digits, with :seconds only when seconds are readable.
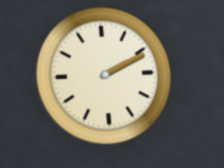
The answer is 2:11
